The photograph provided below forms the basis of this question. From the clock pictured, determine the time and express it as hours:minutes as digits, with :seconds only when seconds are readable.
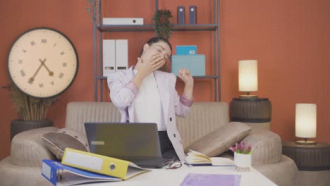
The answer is 4:35
